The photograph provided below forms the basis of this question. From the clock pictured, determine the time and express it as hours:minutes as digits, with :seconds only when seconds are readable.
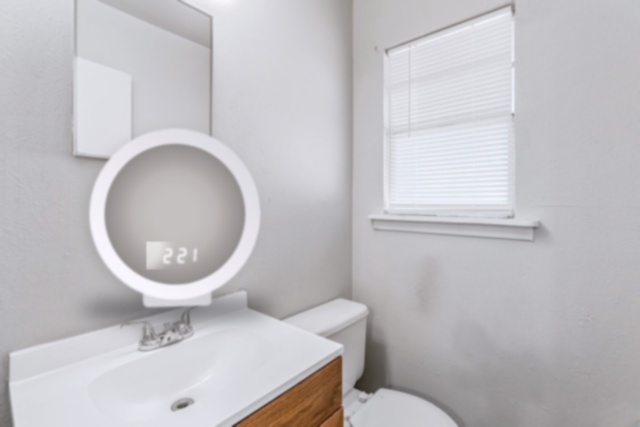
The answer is 2:21
